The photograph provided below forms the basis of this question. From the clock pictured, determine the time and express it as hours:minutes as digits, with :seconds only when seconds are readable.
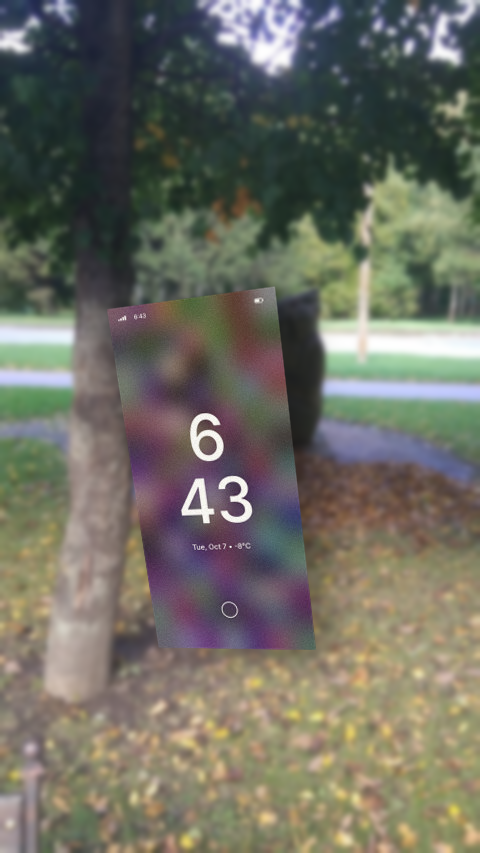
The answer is 6:43
